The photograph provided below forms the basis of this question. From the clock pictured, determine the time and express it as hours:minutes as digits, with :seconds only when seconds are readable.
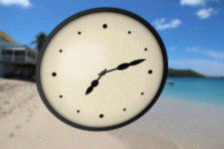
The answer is 7:12
